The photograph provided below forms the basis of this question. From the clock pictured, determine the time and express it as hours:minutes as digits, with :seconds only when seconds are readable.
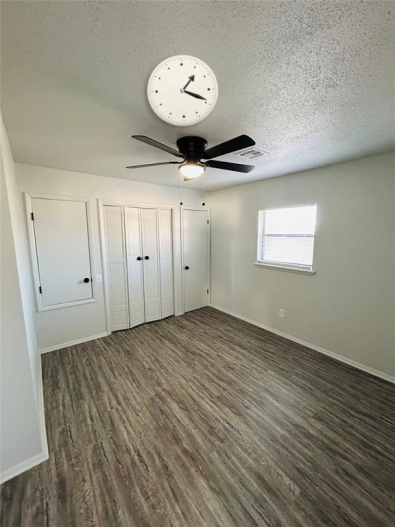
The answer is 1:19
